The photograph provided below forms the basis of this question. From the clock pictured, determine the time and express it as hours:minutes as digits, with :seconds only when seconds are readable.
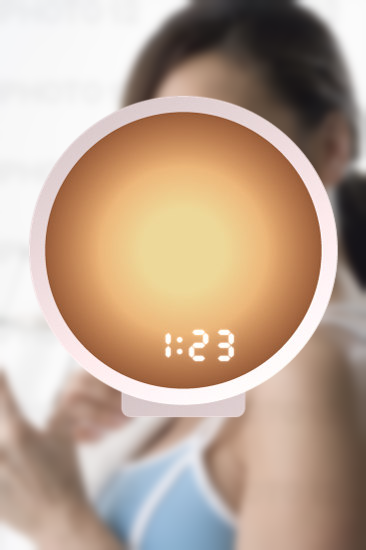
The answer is 1:23
